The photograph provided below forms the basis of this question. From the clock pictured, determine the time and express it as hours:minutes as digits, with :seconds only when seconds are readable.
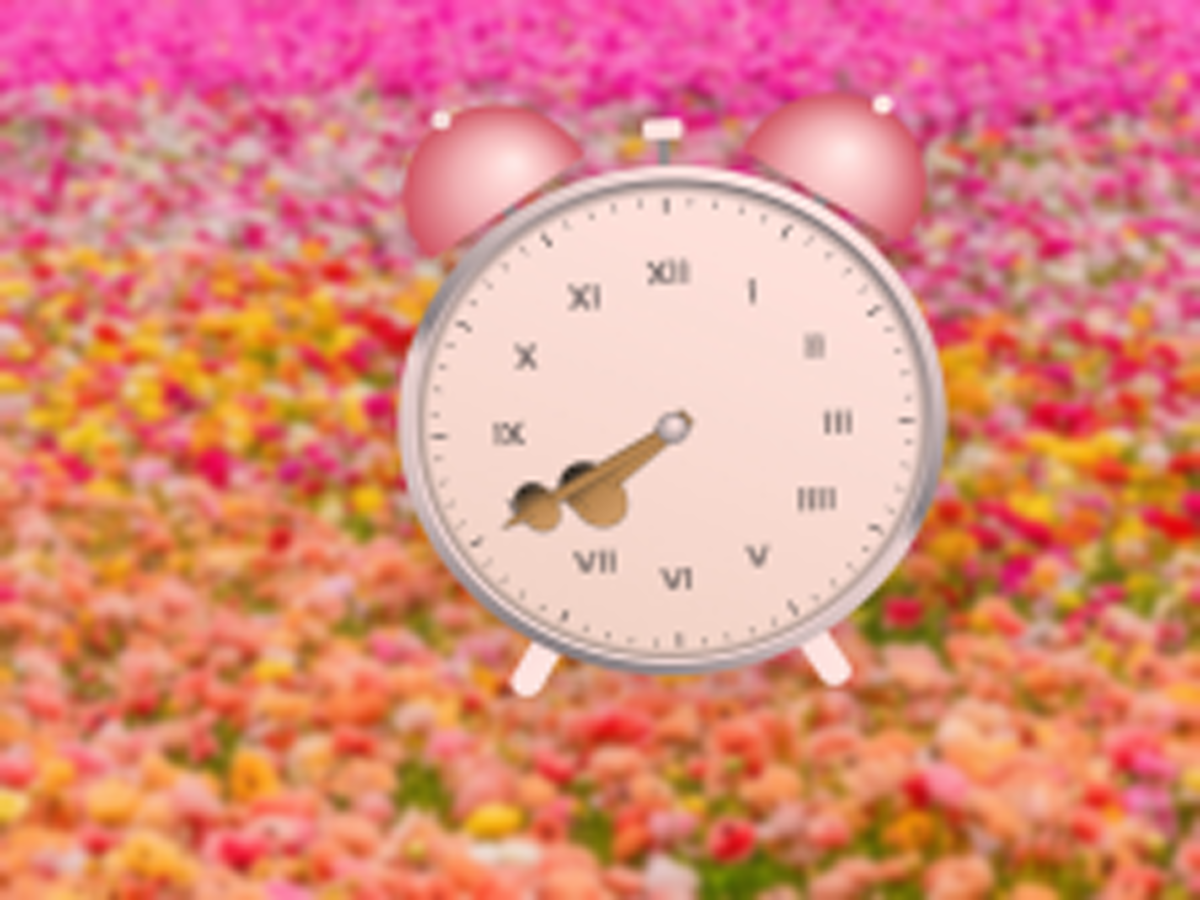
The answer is 7:40
